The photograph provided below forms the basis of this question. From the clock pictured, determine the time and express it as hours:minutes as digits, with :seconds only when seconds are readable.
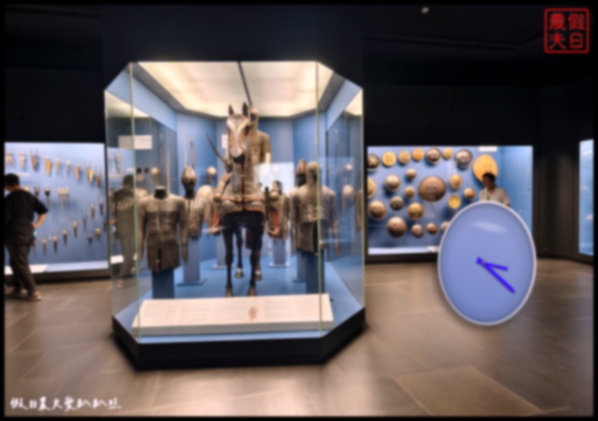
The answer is 3:21
